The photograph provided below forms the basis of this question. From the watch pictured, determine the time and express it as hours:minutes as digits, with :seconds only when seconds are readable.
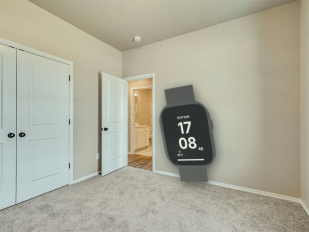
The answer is 17:08
